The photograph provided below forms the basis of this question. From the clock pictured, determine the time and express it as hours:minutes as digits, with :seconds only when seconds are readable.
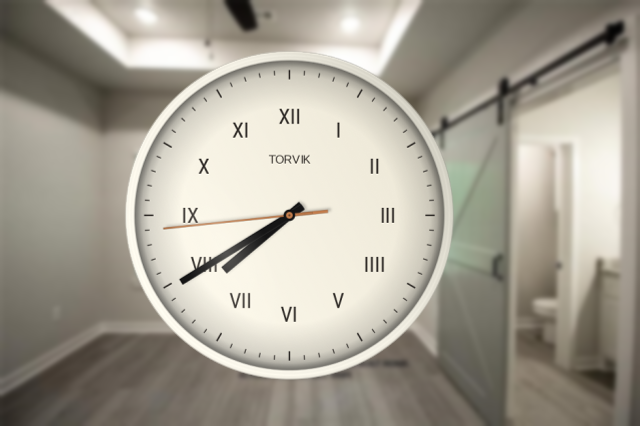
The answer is 7:39:44
